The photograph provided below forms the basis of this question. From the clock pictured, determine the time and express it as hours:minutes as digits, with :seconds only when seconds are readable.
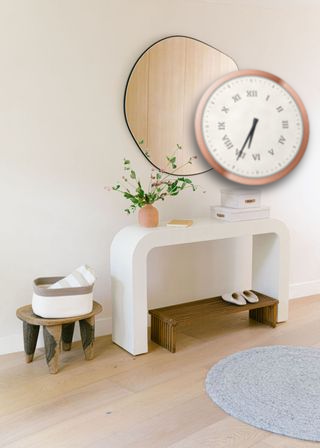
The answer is 6:35
